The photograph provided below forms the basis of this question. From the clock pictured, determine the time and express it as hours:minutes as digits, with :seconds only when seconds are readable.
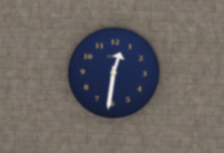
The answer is 12:31
